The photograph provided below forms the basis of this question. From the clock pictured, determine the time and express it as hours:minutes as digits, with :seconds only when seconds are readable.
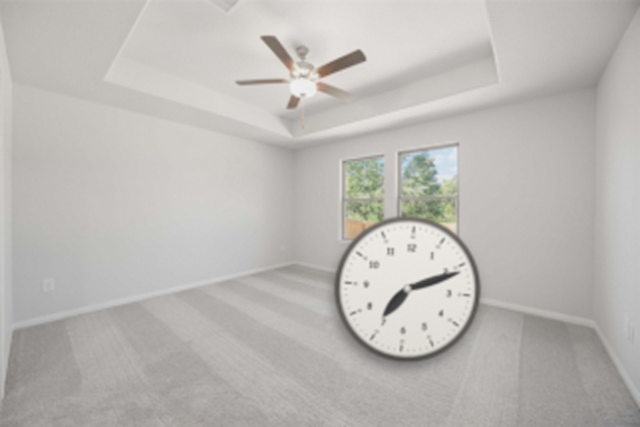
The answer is 7:11
